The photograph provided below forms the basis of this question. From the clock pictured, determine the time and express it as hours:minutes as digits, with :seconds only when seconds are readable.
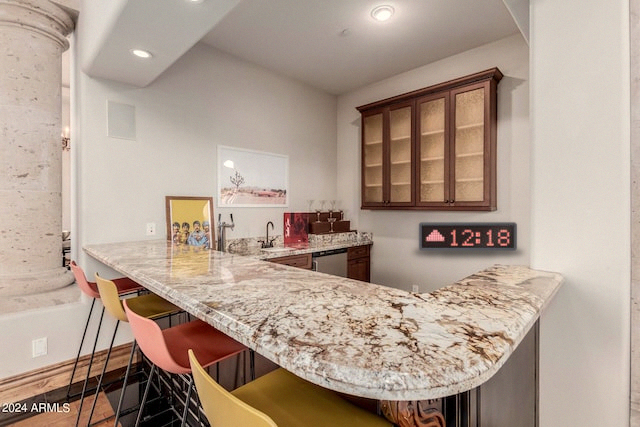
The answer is 12:18
